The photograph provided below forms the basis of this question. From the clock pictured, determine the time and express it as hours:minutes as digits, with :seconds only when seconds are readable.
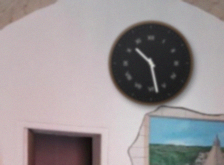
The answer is 10:28
